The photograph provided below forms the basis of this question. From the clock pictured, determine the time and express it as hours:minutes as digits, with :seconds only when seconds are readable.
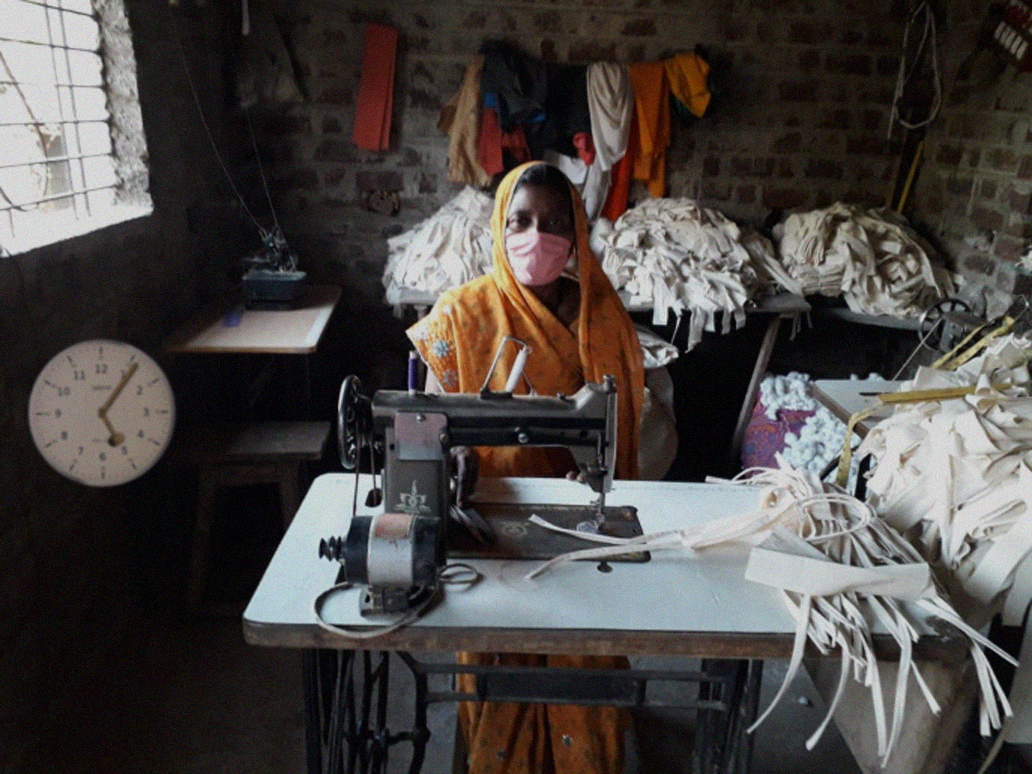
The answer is 5:06
